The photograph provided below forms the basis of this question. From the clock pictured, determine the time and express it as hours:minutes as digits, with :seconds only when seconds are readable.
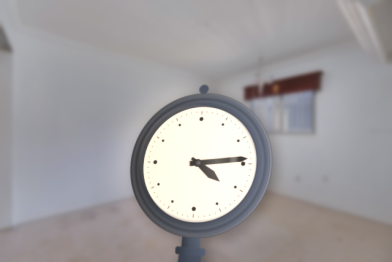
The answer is 4:14
